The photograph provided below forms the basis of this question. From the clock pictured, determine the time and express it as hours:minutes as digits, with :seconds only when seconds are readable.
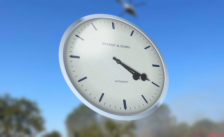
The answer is 4:20
